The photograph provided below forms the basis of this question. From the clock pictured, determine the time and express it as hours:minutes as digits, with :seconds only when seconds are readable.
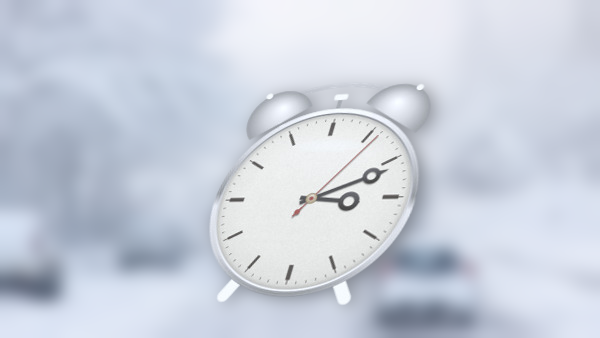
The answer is 3:11:06
